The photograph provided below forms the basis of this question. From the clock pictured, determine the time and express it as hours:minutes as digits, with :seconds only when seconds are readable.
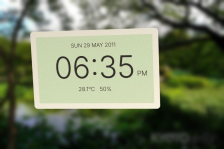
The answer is 6:35
